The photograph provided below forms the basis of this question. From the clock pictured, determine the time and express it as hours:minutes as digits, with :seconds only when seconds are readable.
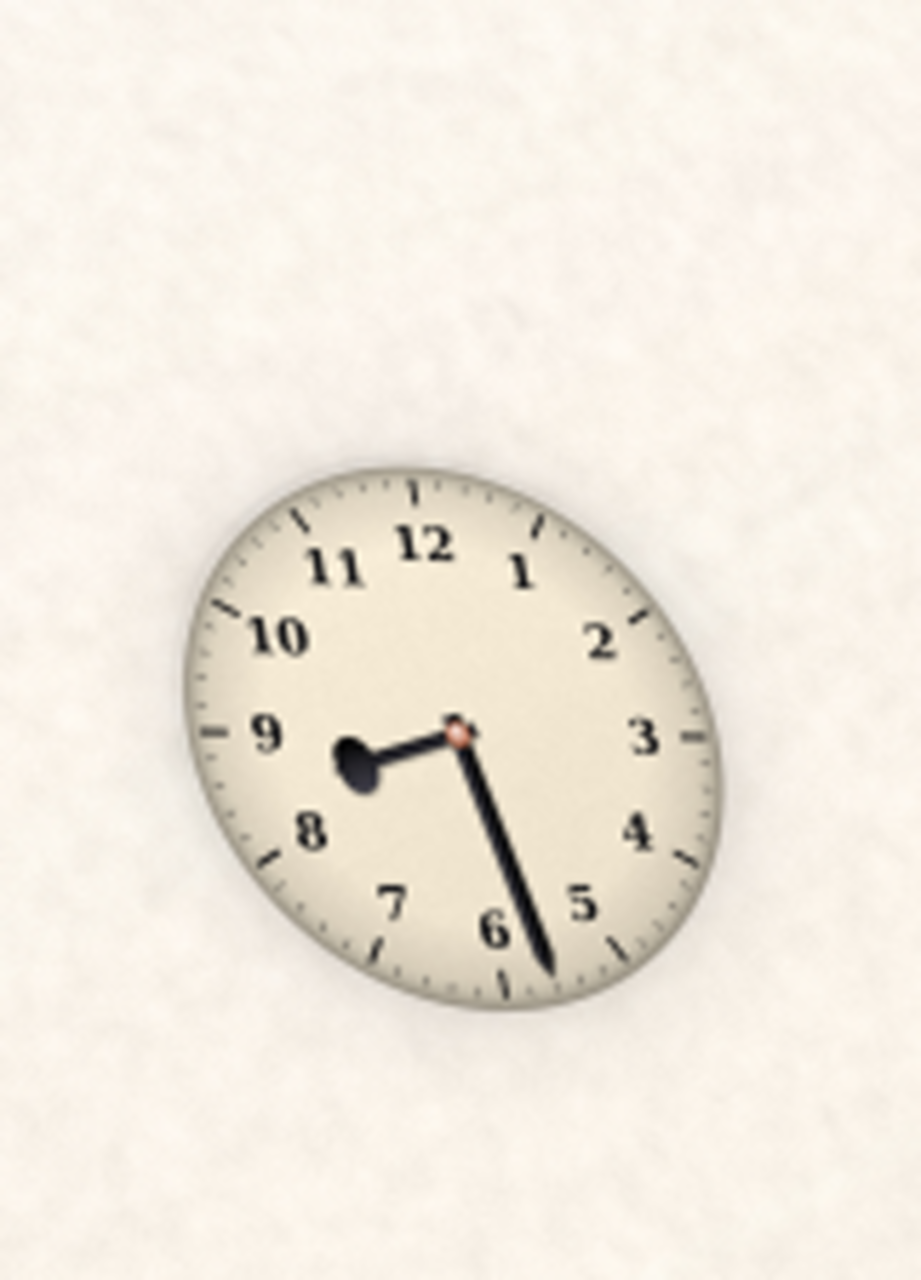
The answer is 8:28
